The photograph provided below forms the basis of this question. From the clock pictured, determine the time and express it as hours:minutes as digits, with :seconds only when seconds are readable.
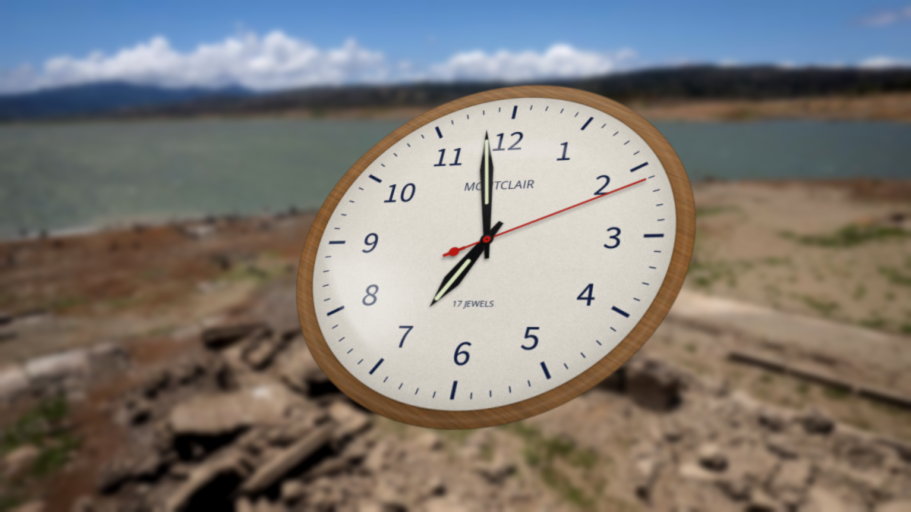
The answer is 6:58:11
